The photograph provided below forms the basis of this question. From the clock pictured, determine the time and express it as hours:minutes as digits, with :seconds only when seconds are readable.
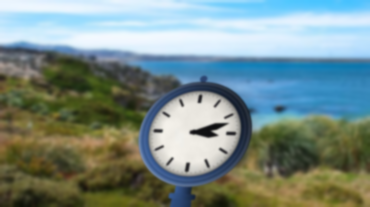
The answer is 3:12
